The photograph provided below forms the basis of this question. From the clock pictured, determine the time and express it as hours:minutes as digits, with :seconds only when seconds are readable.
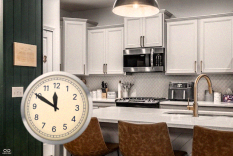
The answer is 11:50
